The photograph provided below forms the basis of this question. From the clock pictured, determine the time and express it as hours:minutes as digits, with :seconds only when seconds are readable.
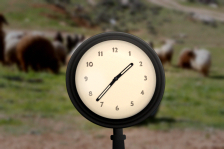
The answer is 1:37
